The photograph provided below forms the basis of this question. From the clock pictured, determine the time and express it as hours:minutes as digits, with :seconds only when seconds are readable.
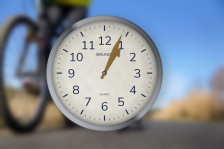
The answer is 1:04
